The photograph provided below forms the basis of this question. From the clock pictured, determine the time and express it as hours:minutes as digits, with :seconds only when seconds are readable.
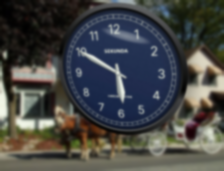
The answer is 5:50
